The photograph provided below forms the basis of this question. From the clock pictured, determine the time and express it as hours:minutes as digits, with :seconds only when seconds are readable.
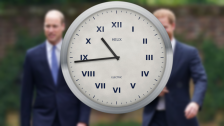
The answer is 10:44
